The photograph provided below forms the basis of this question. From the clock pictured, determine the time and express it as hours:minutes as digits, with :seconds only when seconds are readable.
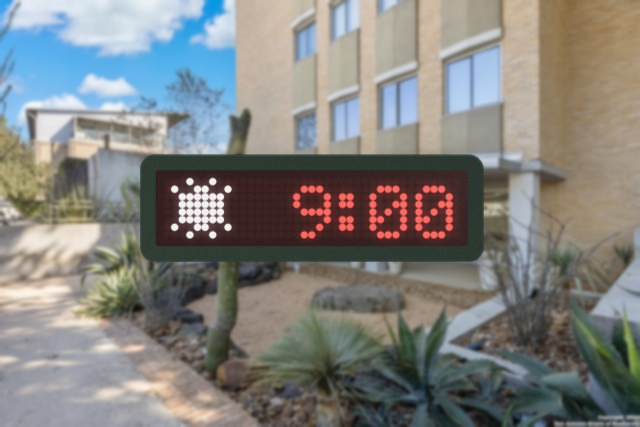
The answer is 9:00
